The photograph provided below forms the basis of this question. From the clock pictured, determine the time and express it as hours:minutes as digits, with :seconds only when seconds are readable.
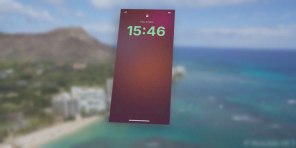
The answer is 15:46
